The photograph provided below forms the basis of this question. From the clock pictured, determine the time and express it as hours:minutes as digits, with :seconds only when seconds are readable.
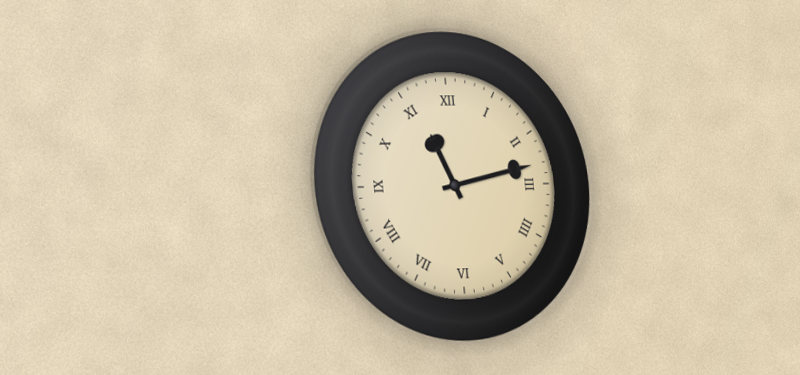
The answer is 11:13
